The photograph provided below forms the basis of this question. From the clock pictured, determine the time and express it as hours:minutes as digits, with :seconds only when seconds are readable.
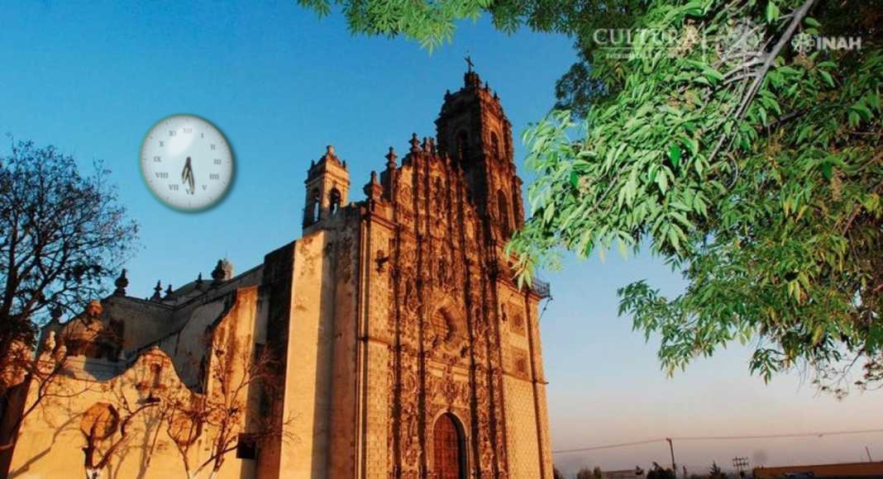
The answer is 6:29
